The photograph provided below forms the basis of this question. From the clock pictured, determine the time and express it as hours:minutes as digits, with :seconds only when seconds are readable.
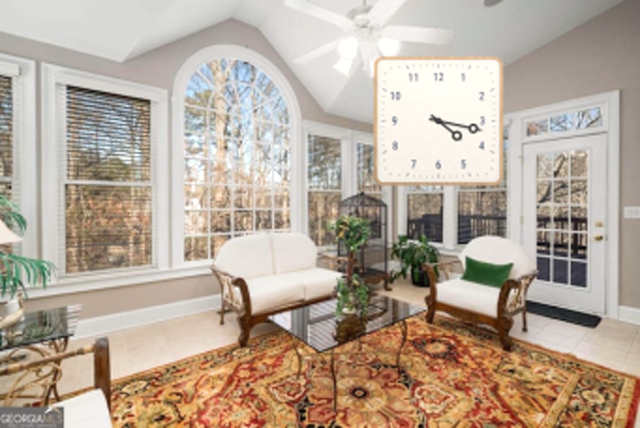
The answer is 4:17
